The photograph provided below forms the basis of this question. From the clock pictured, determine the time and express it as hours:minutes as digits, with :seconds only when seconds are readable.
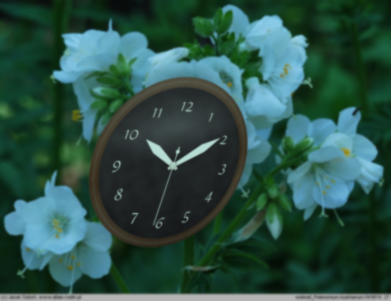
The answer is 10:09:31
